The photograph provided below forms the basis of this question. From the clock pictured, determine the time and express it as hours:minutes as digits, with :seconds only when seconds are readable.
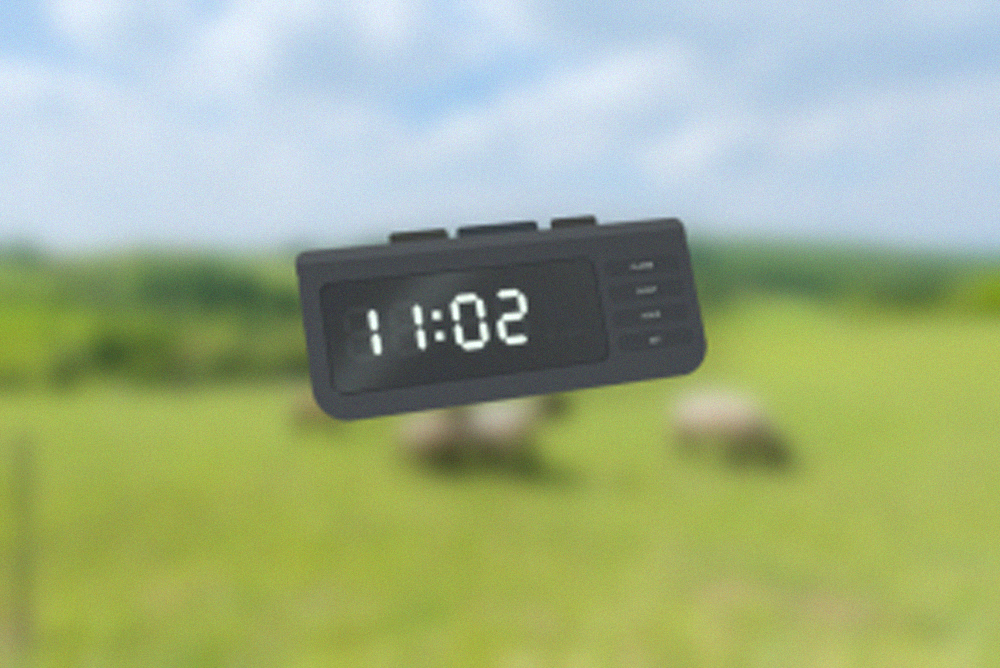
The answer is 11:02
